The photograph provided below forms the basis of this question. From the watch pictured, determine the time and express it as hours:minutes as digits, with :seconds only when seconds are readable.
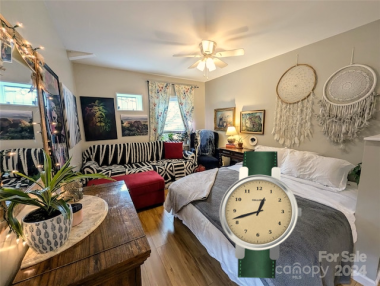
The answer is 12:42
